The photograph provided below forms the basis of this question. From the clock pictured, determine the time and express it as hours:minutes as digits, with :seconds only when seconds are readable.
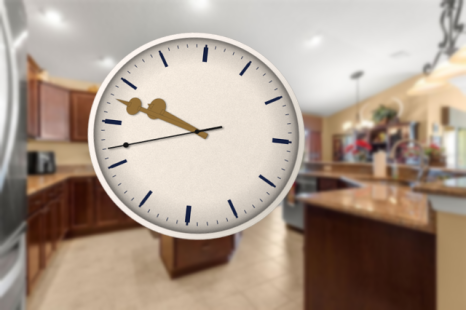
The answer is 9:47:42
